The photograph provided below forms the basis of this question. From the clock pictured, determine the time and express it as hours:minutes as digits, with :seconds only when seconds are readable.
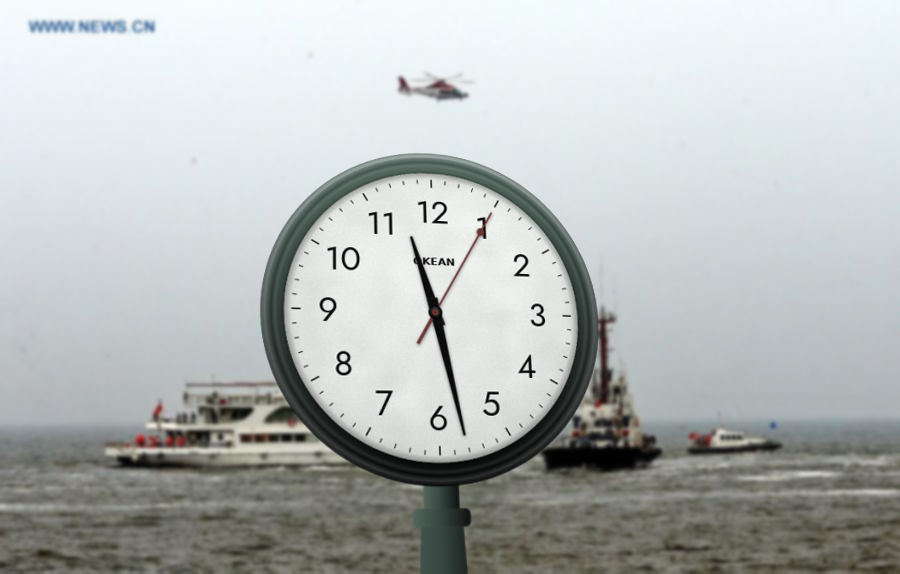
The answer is 11:28:05
